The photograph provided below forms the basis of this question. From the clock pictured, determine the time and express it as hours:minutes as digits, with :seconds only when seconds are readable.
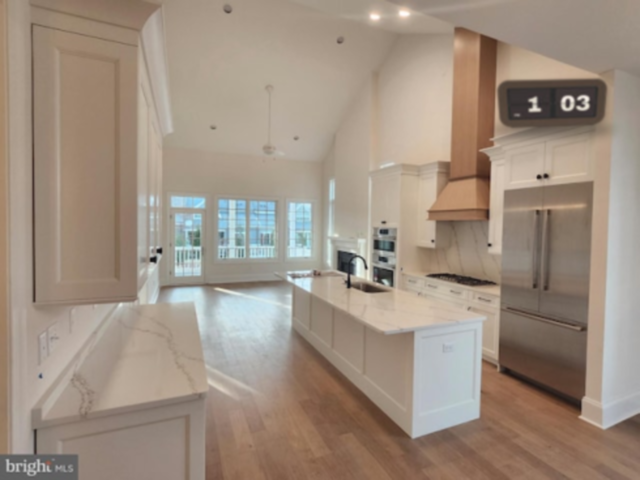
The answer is 1:03
